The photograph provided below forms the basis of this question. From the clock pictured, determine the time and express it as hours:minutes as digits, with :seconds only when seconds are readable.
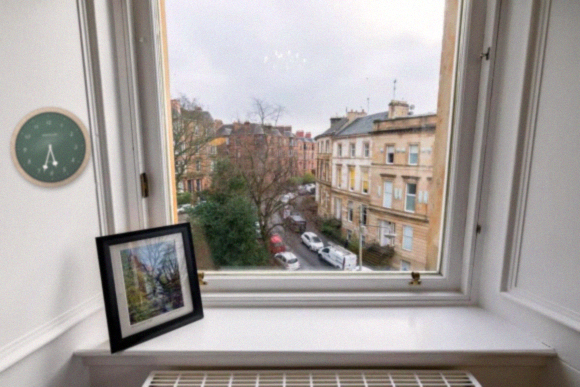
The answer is 5:33
